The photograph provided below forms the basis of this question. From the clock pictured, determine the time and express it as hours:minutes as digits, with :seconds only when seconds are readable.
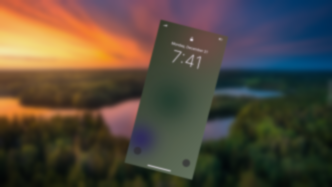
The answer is 7:41
